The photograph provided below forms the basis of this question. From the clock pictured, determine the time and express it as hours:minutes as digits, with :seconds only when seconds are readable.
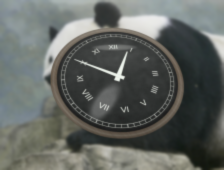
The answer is 12:50
